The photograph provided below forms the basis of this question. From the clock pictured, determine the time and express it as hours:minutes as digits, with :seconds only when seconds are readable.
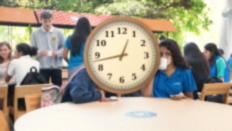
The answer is 12:43
